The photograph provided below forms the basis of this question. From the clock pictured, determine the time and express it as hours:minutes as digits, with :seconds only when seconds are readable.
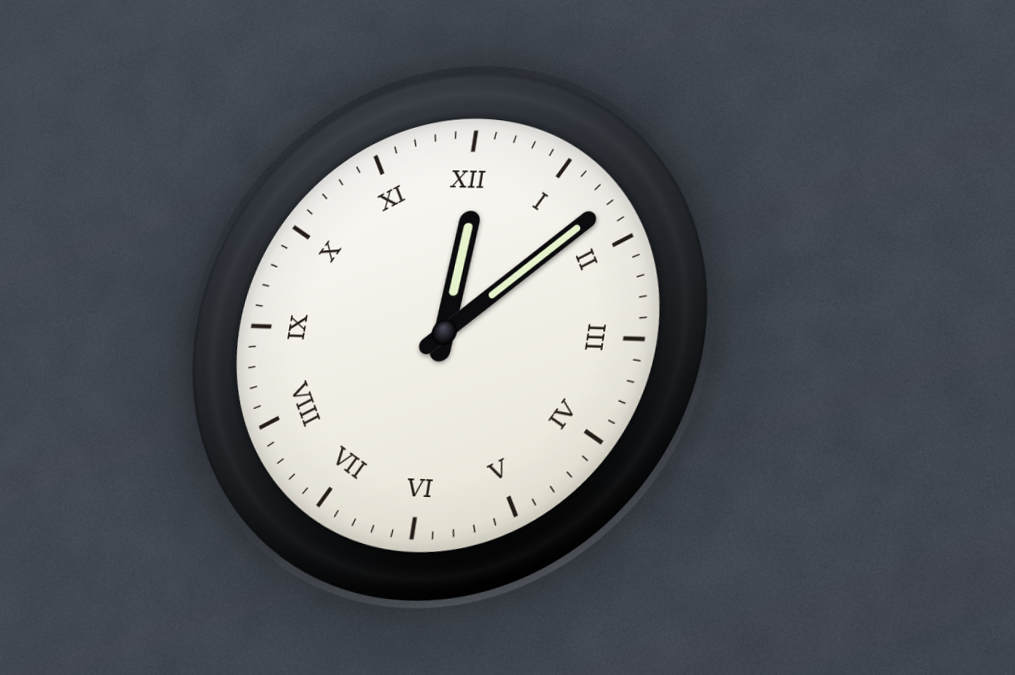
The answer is 12:08
